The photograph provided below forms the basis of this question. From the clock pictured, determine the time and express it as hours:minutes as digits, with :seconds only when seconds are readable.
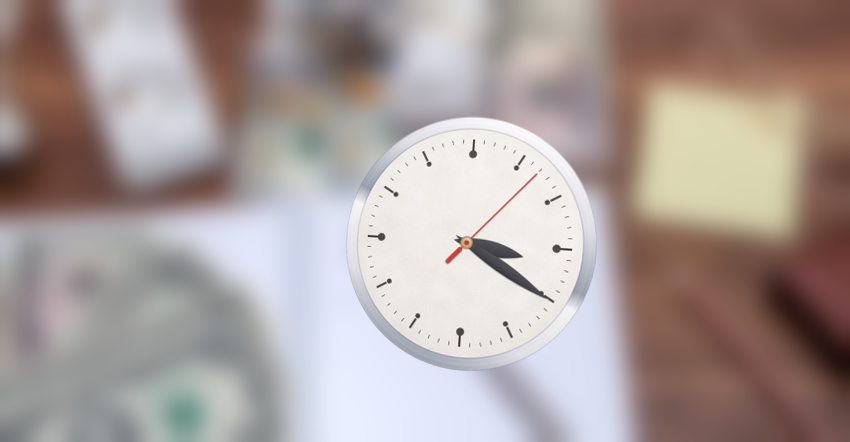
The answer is 3:20:07
